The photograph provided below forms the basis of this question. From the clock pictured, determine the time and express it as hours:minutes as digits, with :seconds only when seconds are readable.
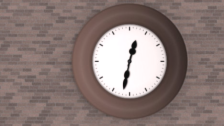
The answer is 12:32
